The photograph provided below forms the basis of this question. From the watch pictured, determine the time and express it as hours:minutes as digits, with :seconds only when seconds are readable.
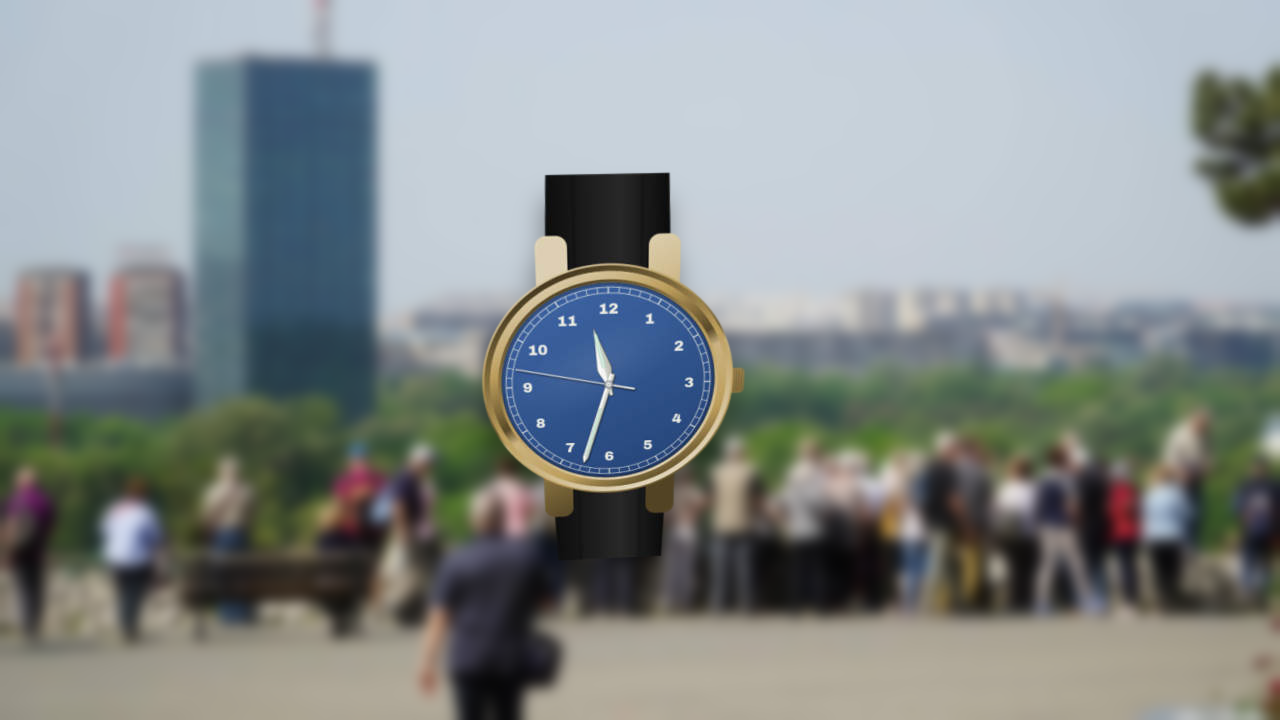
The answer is 11:32:47
